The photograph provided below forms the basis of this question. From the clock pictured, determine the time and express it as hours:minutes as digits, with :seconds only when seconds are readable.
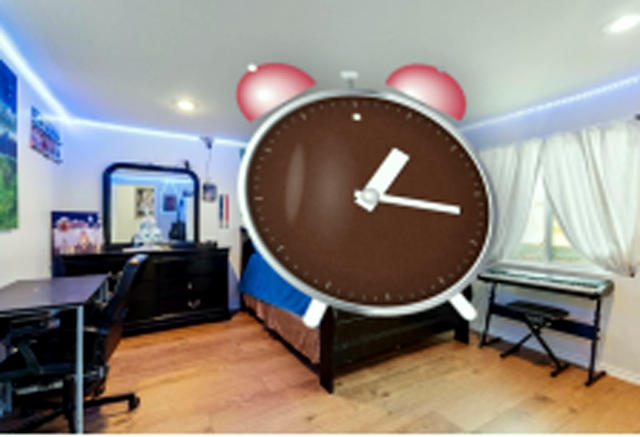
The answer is 1:17
